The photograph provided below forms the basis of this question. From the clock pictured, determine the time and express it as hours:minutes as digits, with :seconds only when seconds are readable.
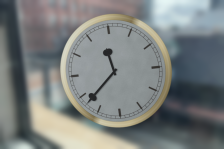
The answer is 11:38
